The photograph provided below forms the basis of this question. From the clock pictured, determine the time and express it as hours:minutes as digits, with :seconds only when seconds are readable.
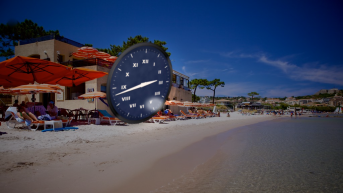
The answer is 2:43
